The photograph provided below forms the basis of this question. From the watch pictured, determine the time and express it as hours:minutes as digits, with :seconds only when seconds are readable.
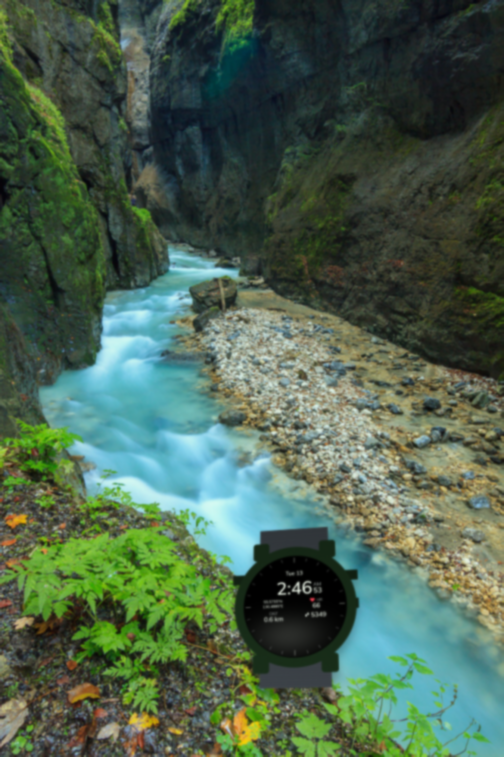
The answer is 2:46
